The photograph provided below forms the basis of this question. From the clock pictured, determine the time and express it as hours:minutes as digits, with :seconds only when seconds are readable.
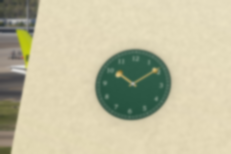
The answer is 10:09
